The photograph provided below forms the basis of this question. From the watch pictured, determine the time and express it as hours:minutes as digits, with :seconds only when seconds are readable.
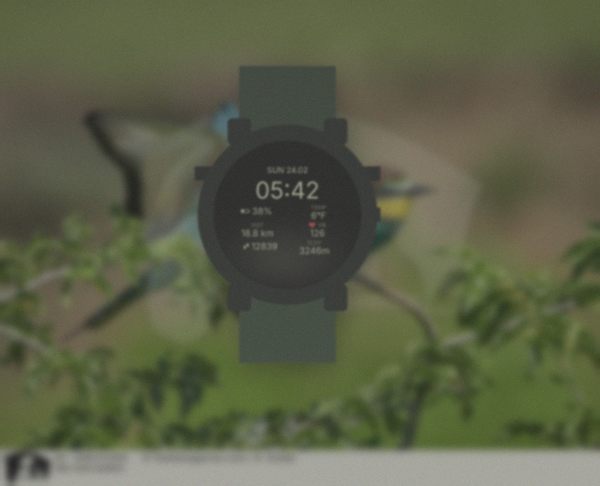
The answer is 5:42
